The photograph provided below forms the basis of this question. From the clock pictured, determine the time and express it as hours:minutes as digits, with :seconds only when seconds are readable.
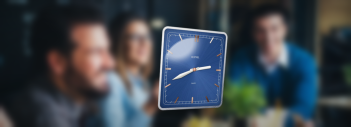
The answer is 2:41
